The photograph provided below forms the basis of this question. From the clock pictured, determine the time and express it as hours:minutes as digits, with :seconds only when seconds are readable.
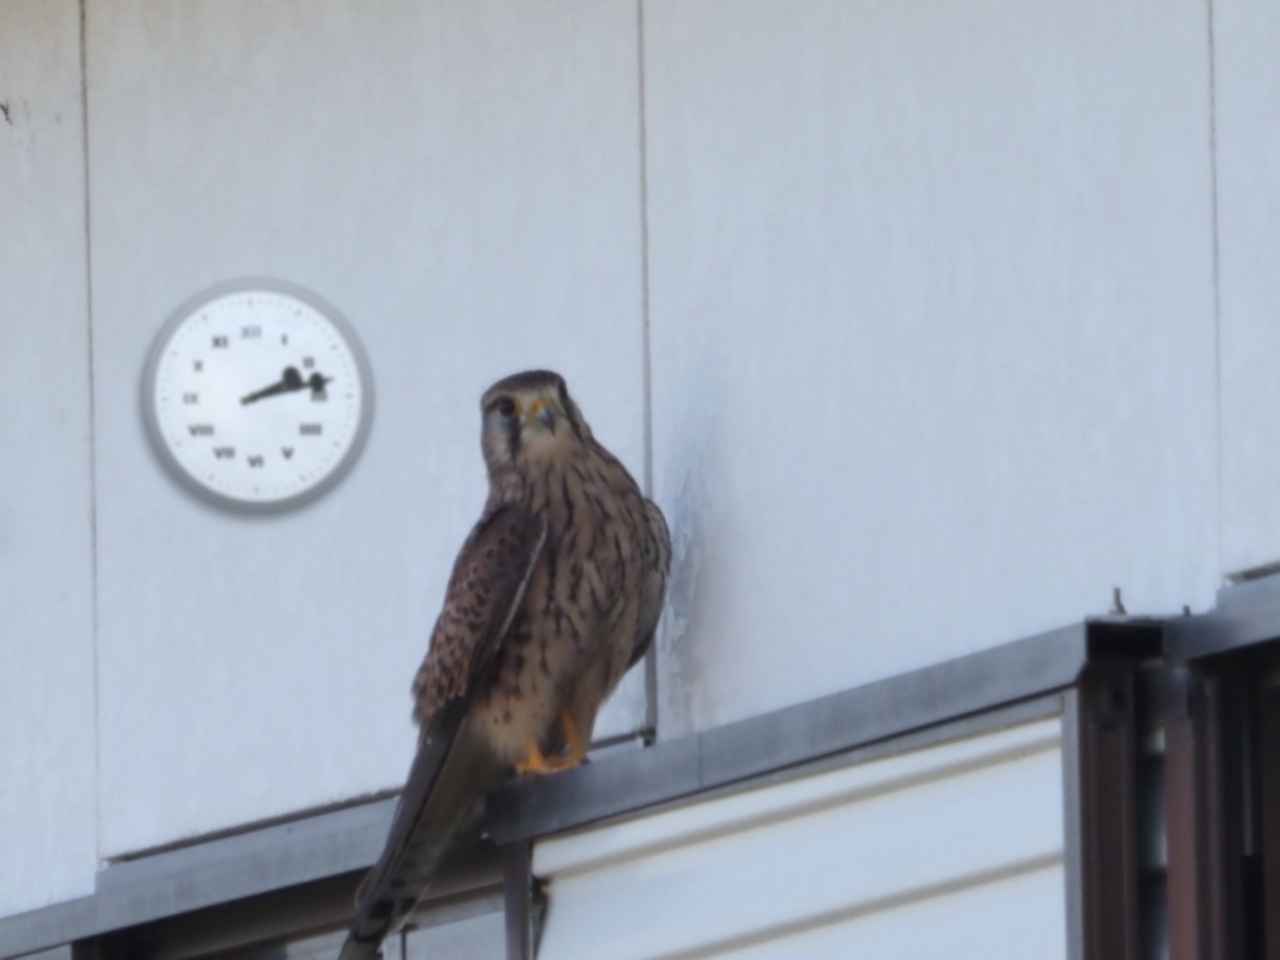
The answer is 2:13
